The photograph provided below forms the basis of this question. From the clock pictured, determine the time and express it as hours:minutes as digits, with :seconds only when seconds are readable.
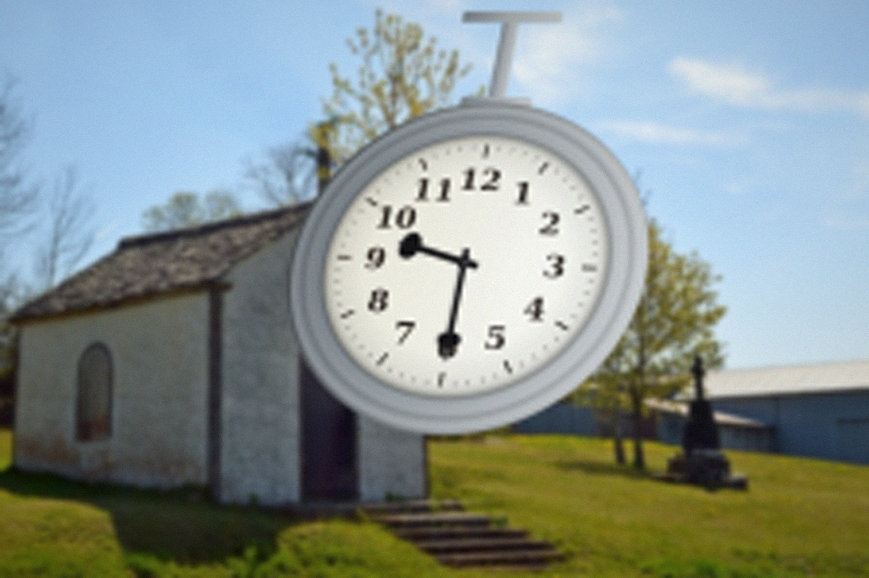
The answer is 9:30
